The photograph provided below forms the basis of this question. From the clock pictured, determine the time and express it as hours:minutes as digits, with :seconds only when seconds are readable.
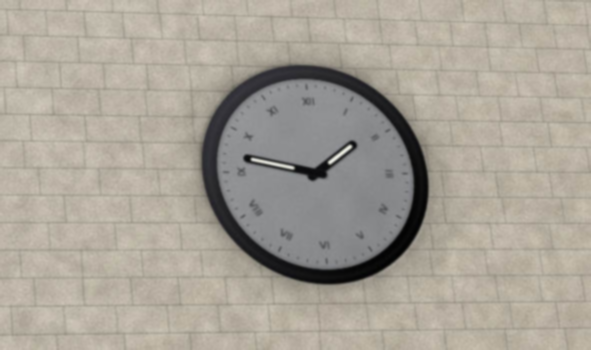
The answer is 1:47
